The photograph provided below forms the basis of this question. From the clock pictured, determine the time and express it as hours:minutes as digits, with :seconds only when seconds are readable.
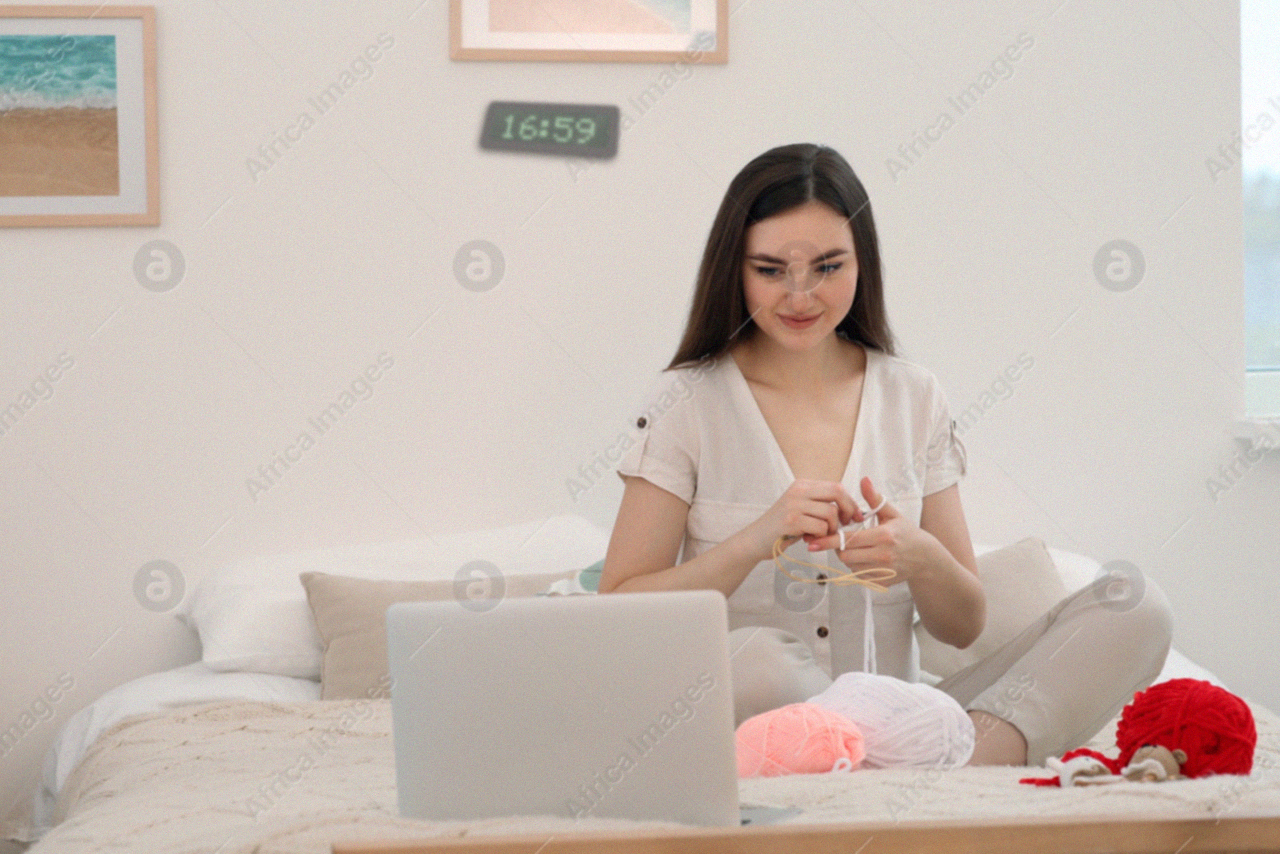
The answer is 16:59
